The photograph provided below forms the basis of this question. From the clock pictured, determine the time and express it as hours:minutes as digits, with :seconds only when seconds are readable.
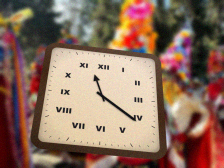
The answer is 11:21
